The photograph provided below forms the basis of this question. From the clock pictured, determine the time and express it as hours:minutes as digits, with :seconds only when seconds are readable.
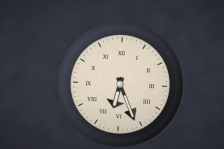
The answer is 6:26
